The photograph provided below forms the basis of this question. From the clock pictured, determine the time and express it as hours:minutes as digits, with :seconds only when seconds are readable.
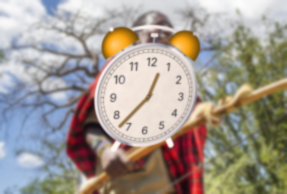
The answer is 12:37
